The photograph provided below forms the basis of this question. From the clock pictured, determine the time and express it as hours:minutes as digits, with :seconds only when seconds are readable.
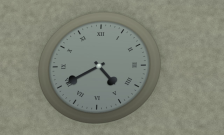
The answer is 4:40
